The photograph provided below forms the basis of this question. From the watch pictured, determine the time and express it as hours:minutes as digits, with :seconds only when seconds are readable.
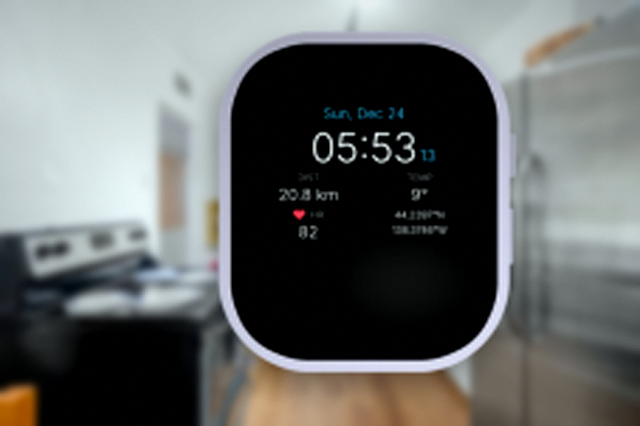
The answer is 5:53
